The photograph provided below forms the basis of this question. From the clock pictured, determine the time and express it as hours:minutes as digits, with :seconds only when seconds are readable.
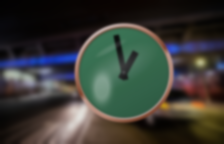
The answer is 12:58
